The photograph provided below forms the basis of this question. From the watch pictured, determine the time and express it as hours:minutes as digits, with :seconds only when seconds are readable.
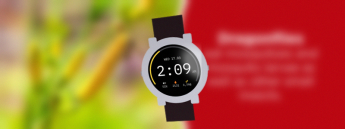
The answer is 2:09
